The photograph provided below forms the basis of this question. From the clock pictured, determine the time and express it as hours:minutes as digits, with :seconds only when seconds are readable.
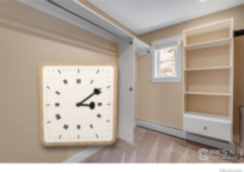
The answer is 3:09
